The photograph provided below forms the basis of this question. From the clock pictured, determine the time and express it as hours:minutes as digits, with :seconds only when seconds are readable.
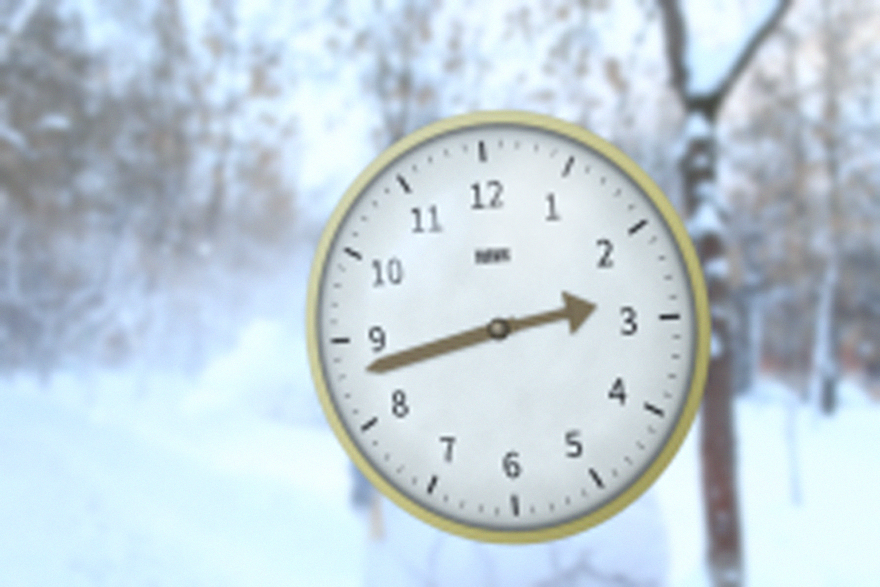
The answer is 2:43
